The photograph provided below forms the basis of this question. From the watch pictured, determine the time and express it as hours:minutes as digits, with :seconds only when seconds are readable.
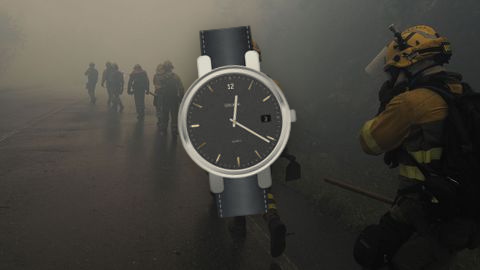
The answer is 12:21
